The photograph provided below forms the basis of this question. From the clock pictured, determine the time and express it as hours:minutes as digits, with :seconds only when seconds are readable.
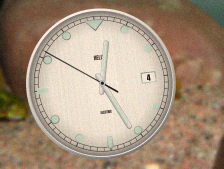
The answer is 12:25:51
